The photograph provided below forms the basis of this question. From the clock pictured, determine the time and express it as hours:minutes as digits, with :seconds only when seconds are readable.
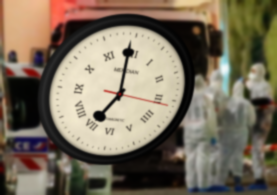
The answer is 6:59:16
